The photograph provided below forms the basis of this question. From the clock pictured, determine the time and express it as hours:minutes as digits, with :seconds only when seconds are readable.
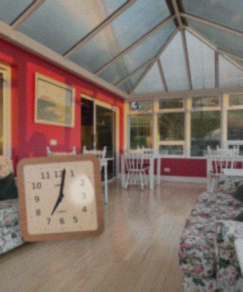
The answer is 7:02
